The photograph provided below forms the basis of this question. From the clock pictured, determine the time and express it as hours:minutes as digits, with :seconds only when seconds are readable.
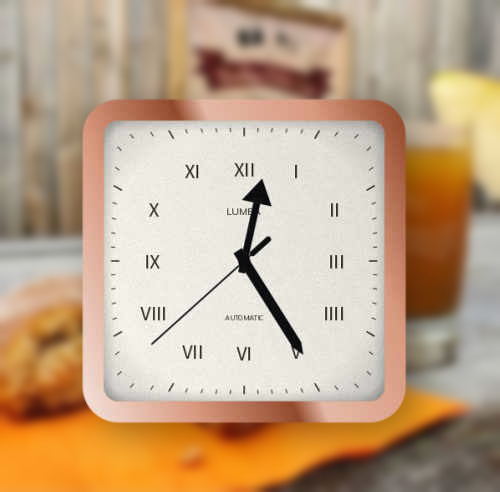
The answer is 12:24:38
